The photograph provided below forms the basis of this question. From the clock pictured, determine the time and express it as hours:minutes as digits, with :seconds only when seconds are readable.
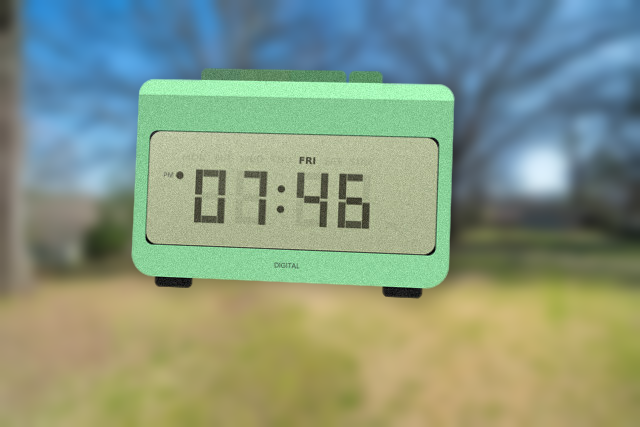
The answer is 7:46
